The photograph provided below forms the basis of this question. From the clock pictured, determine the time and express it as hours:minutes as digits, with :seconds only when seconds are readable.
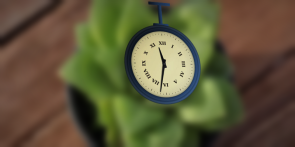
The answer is 11:32
